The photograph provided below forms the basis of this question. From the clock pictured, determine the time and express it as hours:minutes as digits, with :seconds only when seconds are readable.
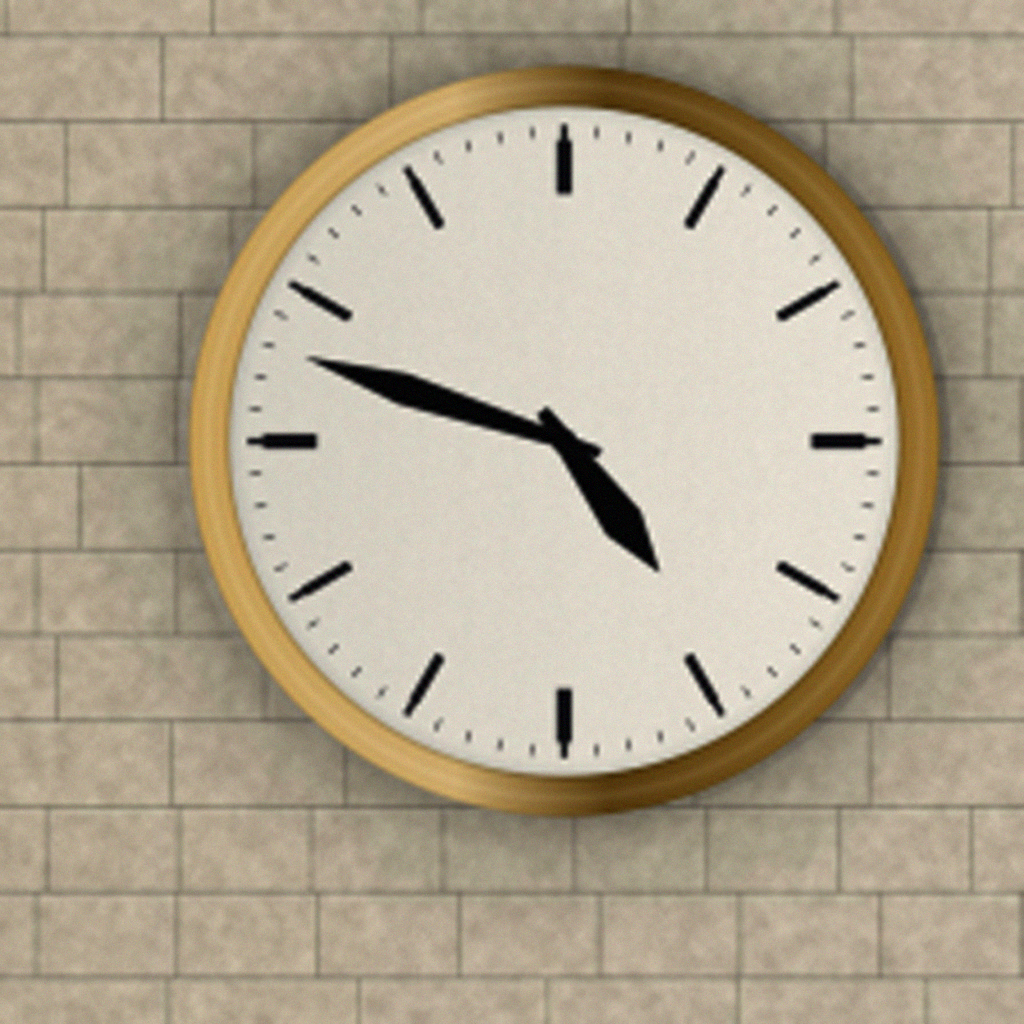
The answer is 4:48
